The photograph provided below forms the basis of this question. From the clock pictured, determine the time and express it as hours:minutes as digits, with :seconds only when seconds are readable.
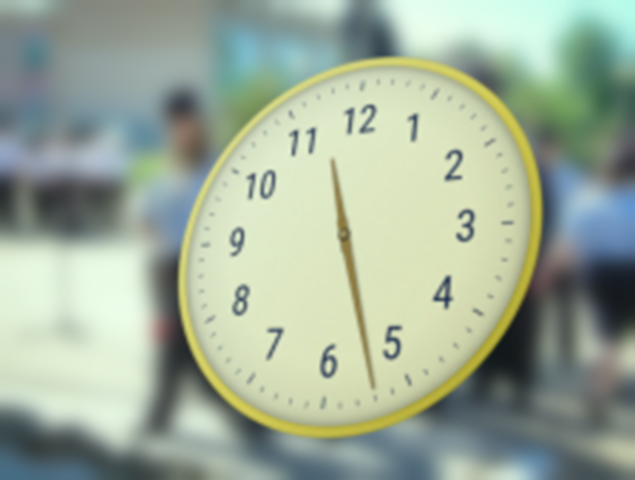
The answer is 11:27
